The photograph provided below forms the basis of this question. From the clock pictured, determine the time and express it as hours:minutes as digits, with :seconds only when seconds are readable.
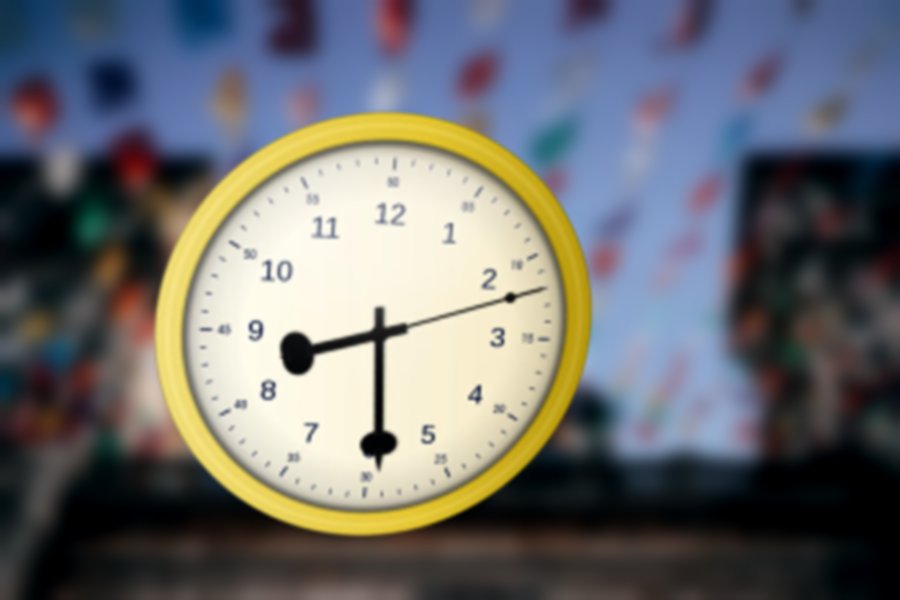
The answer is 8:29:12
